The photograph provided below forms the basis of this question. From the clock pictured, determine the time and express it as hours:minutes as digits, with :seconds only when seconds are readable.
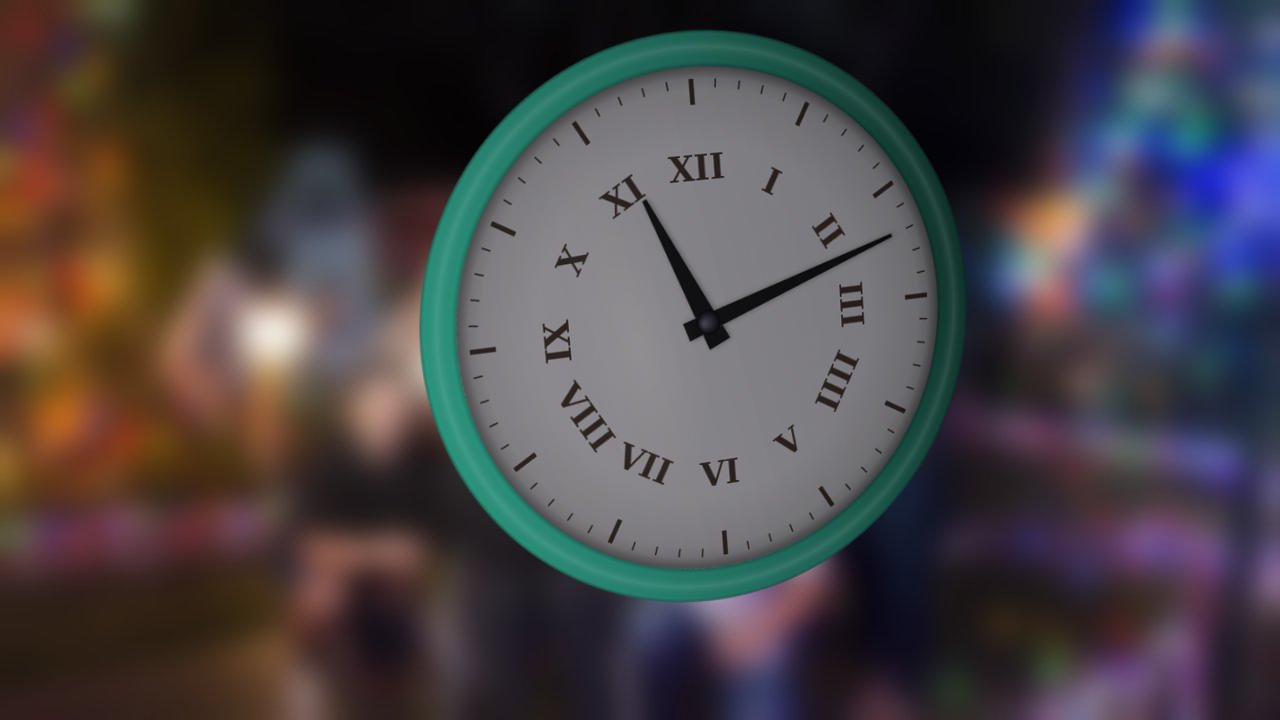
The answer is 11:12
